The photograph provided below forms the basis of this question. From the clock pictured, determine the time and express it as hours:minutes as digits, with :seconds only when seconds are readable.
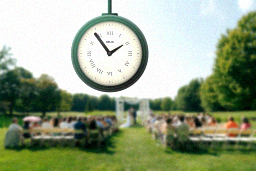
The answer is 1:54
